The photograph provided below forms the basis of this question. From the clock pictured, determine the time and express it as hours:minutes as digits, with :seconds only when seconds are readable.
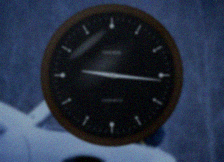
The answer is 9:16
